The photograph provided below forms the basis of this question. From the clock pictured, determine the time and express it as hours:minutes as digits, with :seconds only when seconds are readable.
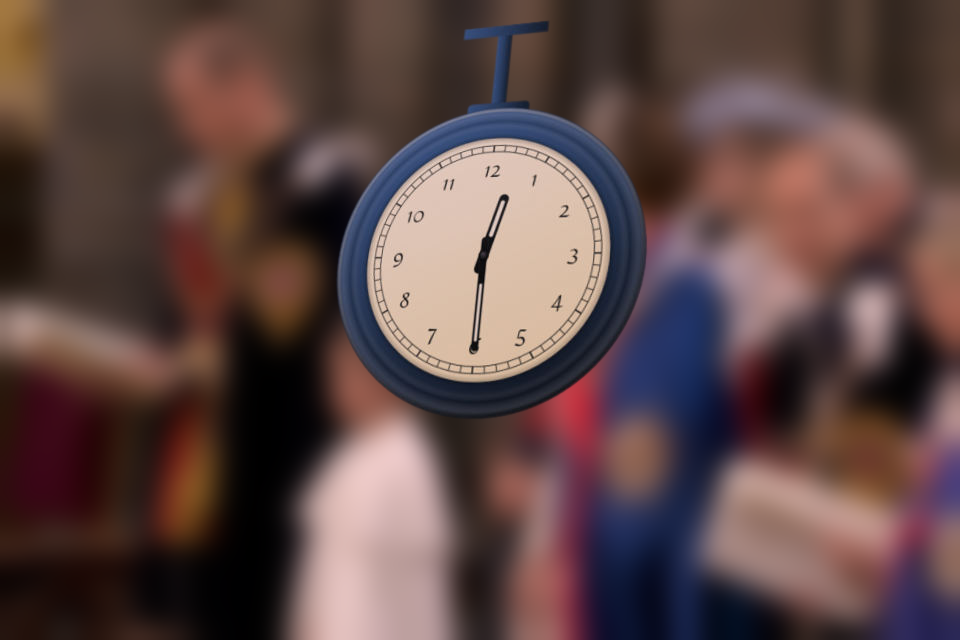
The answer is 12:30
